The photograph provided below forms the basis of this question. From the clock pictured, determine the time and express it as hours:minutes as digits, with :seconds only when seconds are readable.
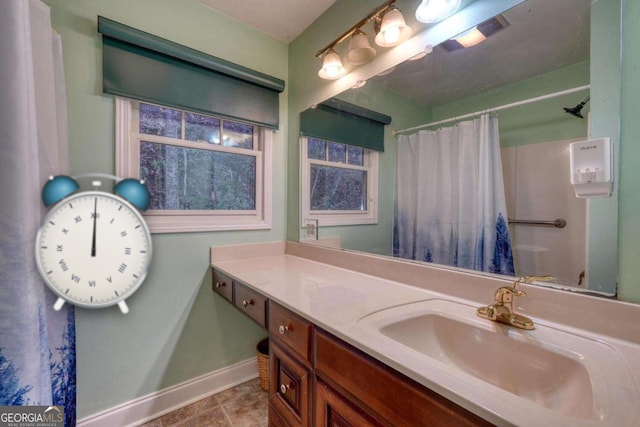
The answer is 12:00
